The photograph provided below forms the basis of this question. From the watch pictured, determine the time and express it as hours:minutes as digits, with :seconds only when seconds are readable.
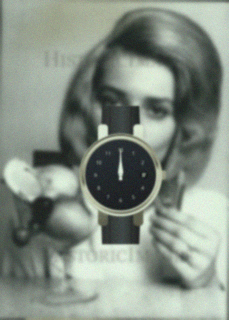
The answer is 12:00
